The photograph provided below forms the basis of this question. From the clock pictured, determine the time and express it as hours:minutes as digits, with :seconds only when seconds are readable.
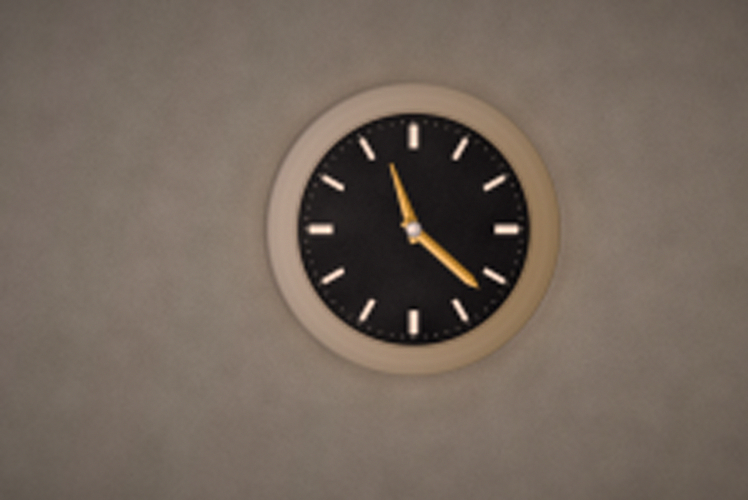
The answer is 11:22
